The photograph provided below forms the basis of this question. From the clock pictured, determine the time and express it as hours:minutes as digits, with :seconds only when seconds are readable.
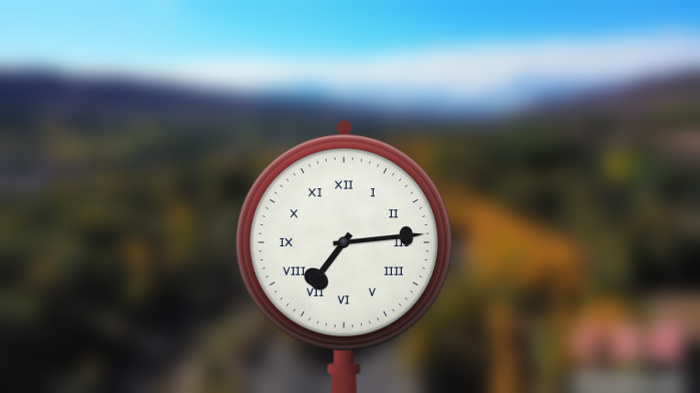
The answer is 7:14
